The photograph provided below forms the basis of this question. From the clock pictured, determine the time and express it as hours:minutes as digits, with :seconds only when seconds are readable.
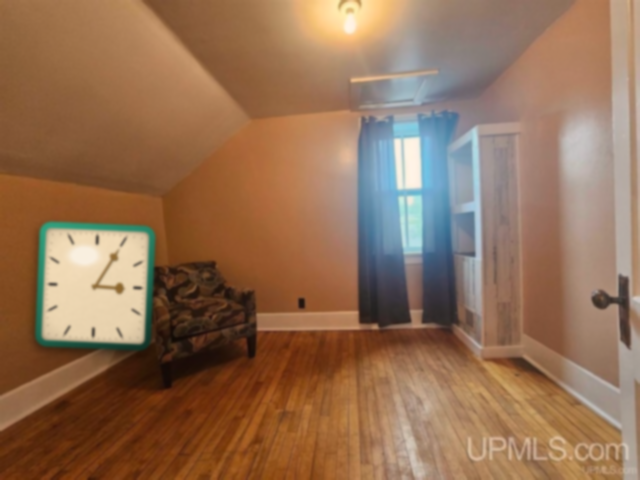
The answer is 3:05
